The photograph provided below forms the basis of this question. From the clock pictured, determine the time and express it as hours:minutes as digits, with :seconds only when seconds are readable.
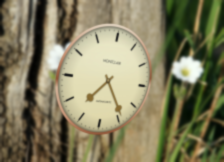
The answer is 7:24
